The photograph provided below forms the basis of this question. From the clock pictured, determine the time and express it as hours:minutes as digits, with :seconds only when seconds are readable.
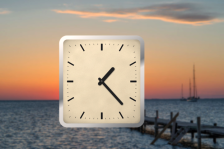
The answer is 1:23
